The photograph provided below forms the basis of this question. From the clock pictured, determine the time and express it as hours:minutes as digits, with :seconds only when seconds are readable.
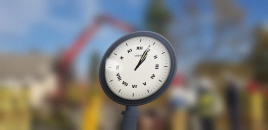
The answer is 1:04
